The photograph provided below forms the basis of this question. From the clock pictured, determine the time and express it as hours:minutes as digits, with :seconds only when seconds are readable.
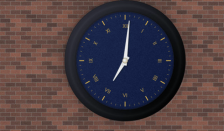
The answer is 7:01
